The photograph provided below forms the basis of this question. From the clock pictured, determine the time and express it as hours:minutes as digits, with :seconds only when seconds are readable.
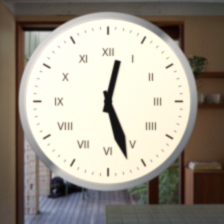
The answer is 12:27
